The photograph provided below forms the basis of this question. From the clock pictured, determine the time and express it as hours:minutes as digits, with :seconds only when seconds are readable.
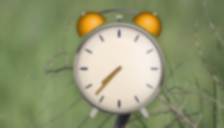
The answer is 7:37
